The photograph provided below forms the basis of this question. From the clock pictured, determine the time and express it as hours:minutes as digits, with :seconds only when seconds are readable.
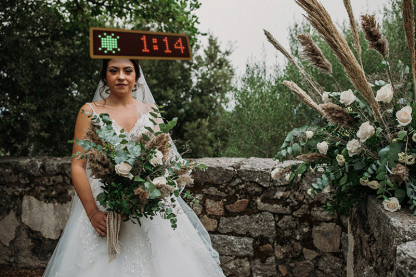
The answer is 1:14
